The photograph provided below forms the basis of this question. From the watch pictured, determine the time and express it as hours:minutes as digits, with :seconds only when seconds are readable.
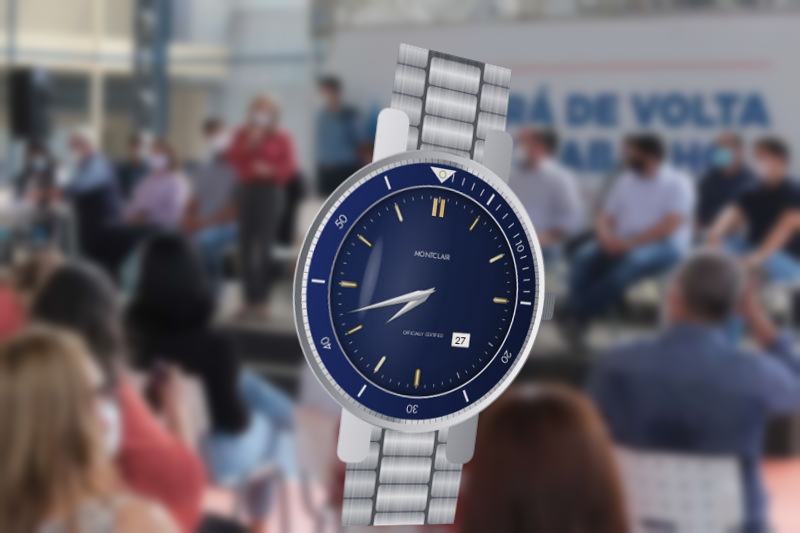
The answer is 7:42
